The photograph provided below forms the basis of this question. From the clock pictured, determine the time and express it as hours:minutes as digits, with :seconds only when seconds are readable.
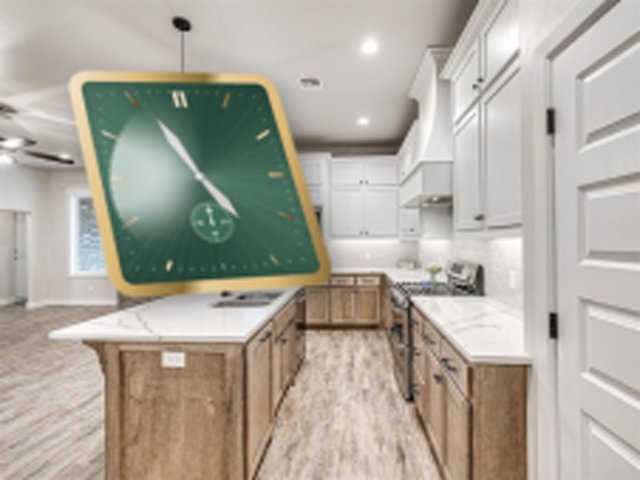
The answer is 4:56
